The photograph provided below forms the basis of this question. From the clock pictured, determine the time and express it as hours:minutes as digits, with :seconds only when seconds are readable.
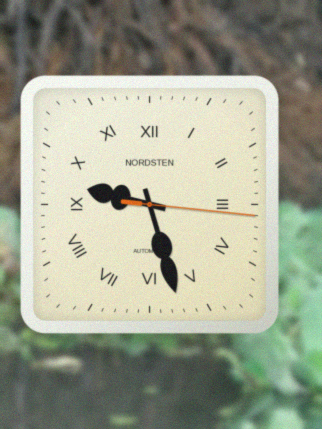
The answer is 9:27:16
